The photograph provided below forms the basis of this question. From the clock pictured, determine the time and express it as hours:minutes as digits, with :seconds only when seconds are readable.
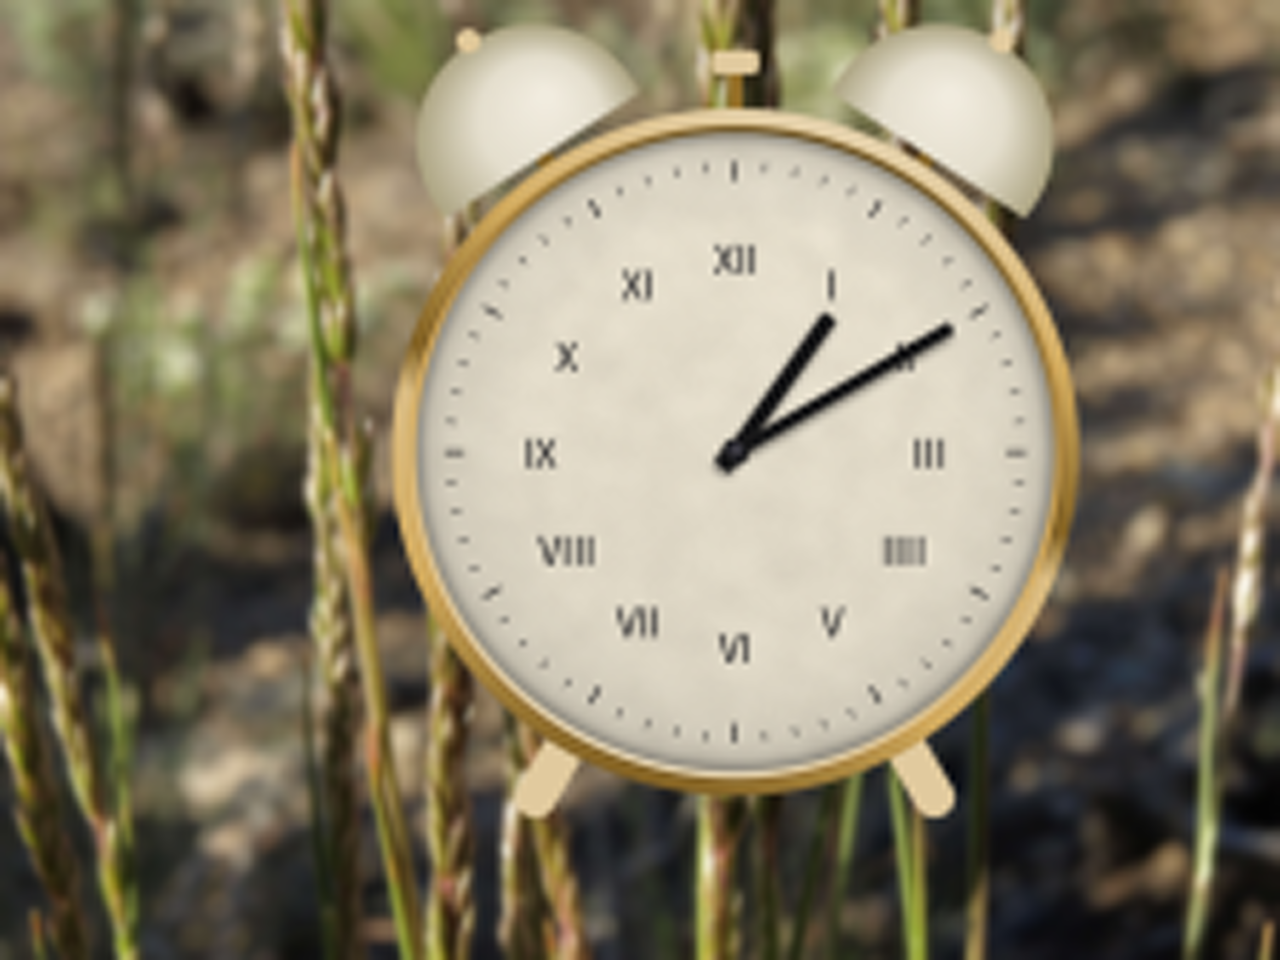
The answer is 1:10
